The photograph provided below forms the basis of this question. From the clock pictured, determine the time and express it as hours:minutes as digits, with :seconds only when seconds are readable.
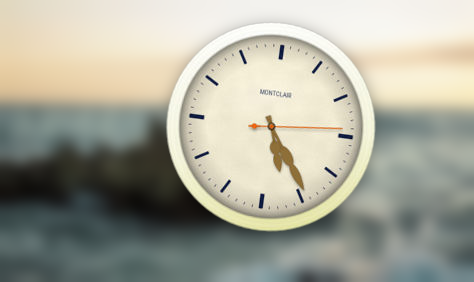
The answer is 5:24:14
